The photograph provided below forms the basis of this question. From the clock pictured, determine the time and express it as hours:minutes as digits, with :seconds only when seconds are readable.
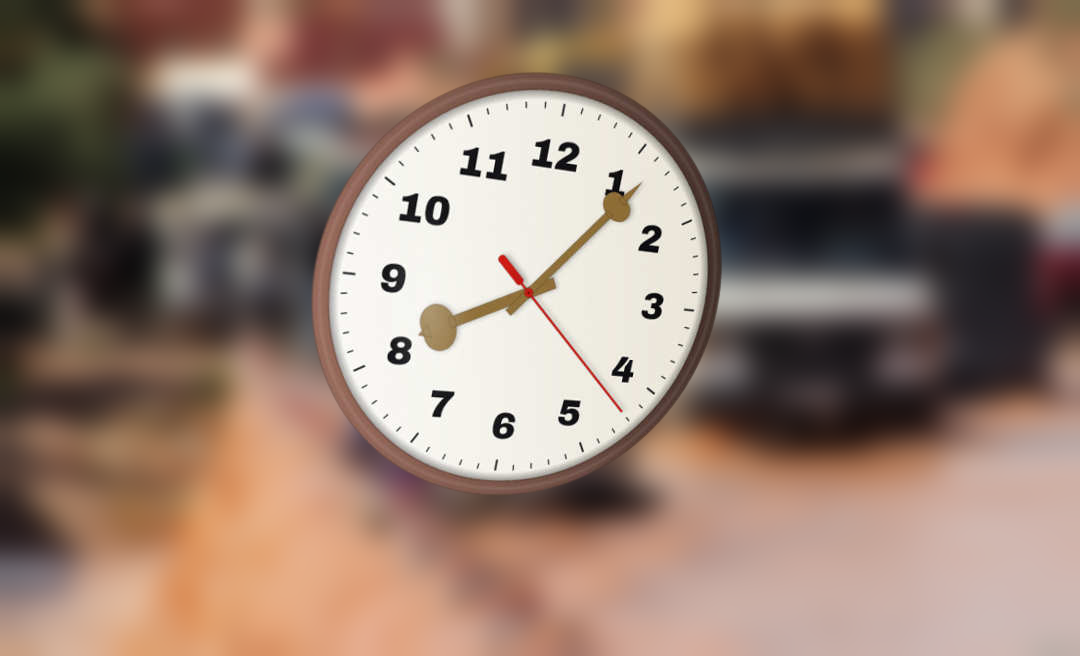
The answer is 8:06:22
